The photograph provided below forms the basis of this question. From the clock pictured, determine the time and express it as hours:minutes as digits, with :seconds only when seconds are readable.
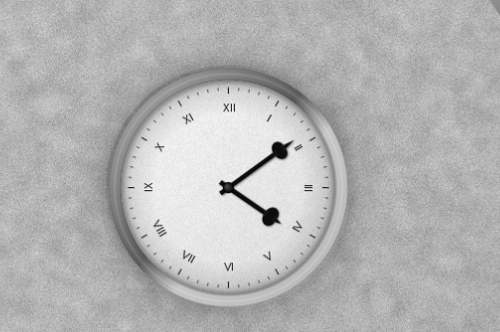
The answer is 4:09
